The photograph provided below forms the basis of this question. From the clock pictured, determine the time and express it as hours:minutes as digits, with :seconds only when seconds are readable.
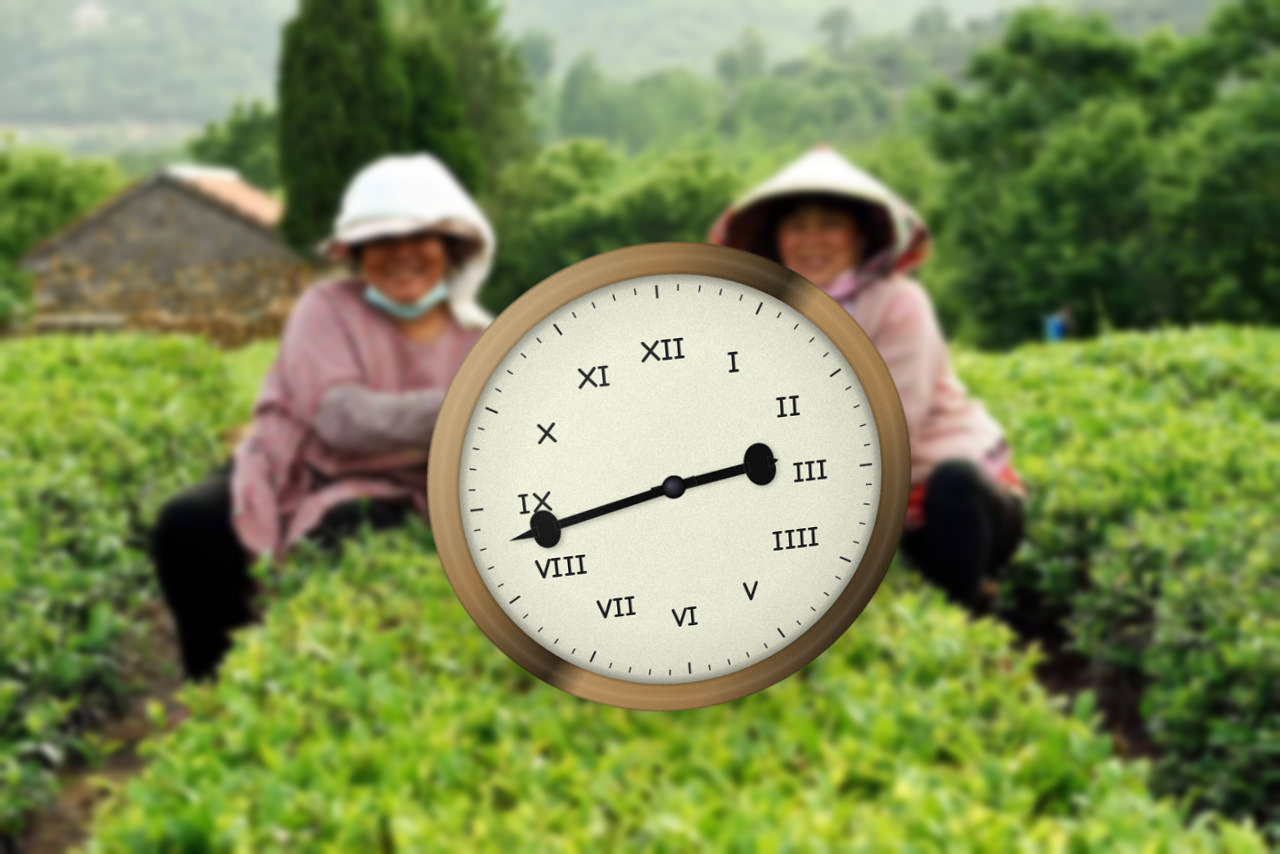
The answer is 2:43
